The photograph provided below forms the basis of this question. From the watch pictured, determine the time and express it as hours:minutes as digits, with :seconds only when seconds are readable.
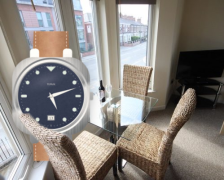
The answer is 5:12
